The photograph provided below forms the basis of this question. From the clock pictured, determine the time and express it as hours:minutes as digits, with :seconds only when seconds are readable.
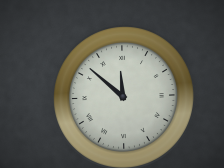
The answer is 11:52
